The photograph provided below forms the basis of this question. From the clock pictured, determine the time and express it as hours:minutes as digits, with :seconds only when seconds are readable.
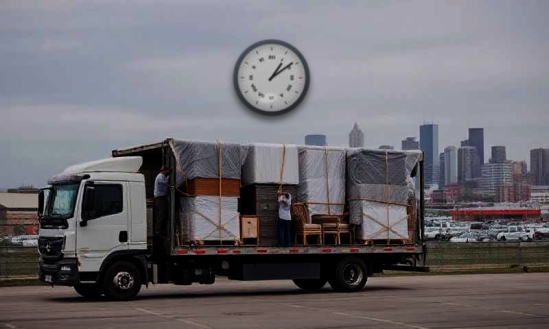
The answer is 1:09
